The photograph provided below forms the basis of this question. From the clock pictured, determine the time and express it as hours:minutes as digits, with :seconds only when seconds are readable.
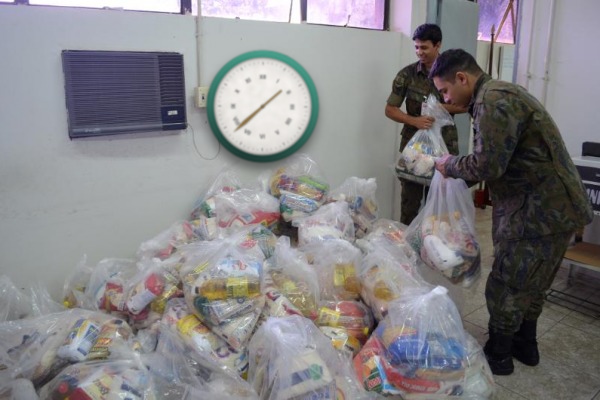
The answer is 1:38
